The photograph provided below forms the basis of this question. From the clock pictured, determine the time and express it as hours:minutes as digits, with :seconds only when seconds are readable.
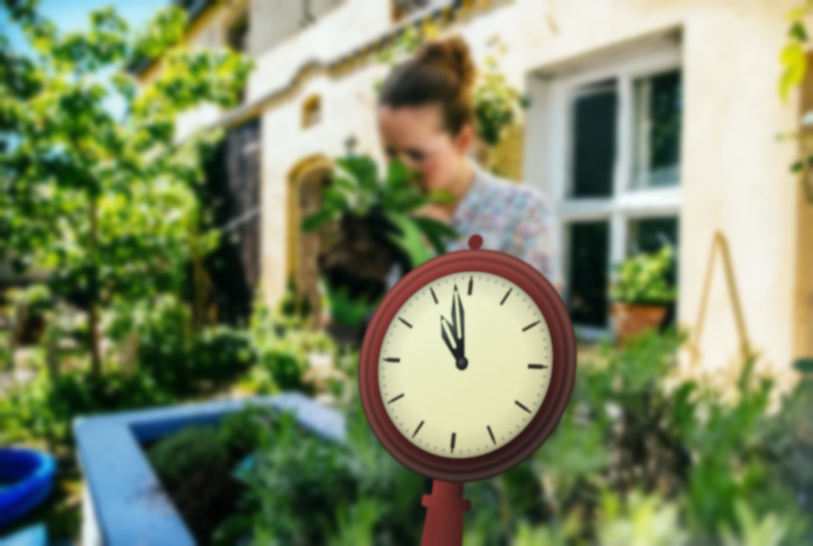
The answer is 10:58
